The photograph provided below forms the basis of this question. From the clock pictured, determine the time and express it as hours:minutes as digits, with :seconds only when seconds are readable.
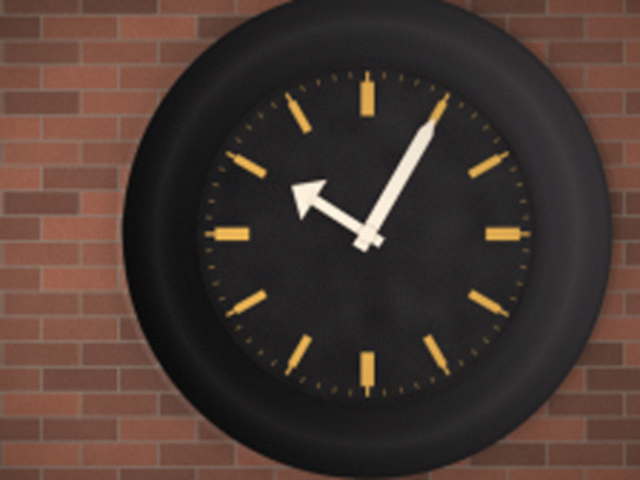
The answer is 10:05
